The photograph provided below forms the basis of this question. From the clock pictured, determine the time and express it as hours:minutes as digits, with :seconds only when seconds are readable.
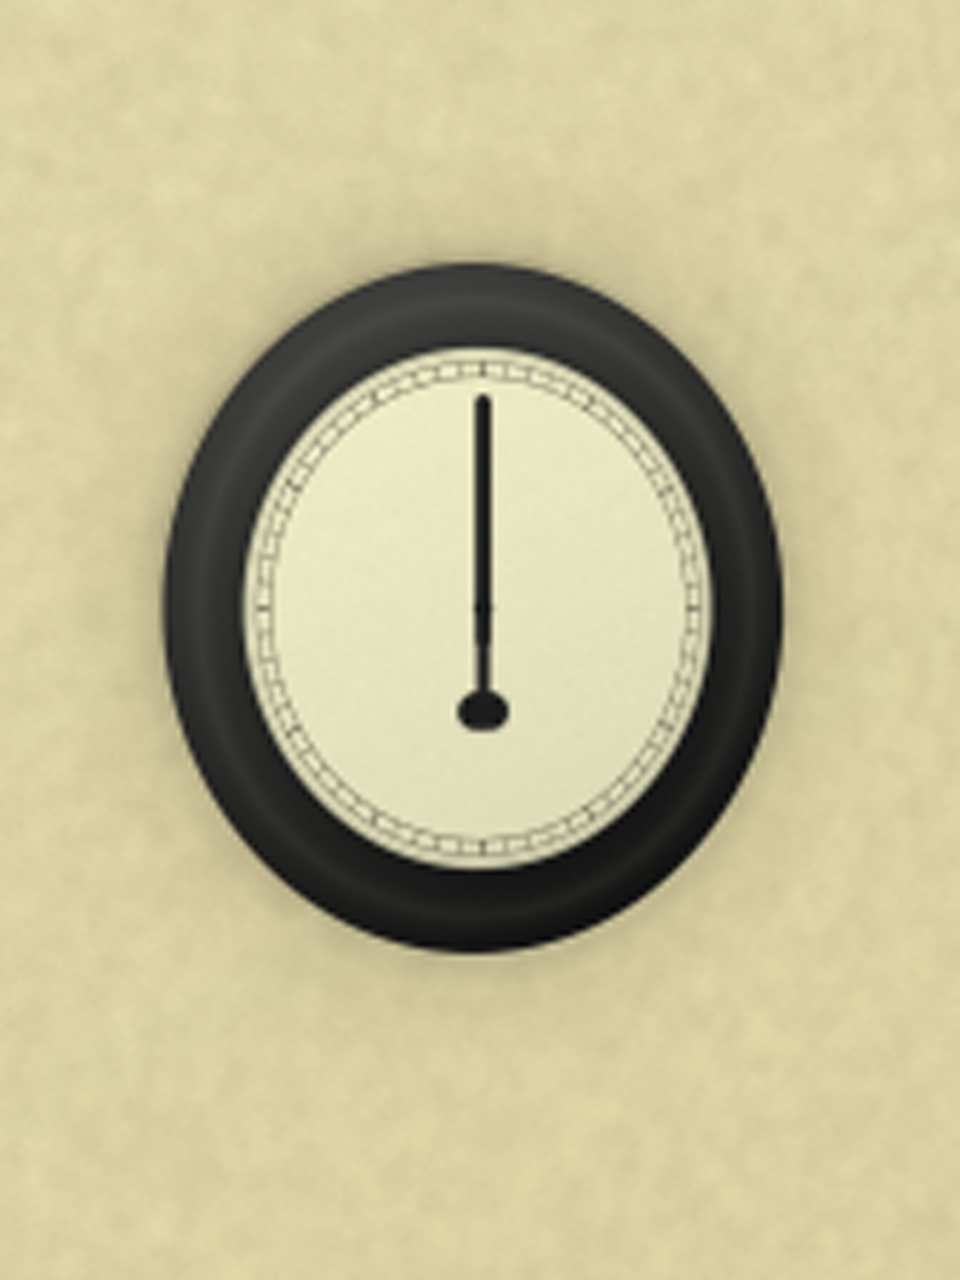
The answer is 6:00
